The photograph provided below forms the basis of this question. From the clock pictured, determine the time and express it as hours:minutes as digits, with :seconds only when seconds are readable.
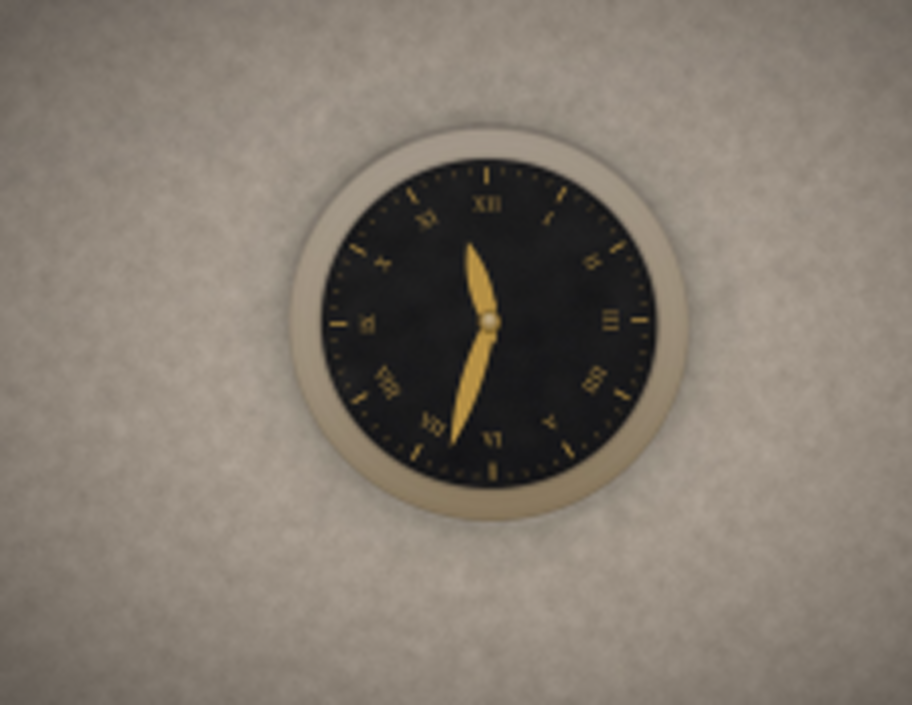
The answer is 11:33
